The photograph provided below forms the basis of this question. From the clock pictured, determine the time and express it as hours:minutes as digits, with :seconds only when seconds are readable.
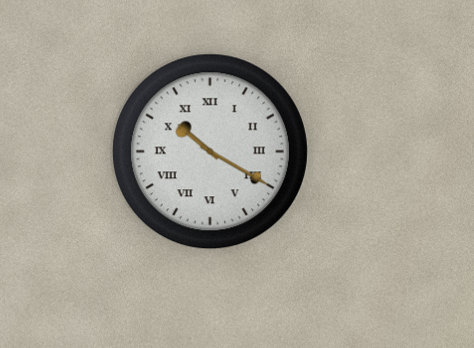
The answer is 10:20
